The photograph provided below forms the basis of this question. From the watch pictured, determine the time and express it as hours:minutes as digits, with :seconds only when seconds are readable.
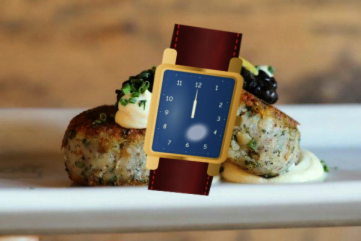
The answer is 12:00
